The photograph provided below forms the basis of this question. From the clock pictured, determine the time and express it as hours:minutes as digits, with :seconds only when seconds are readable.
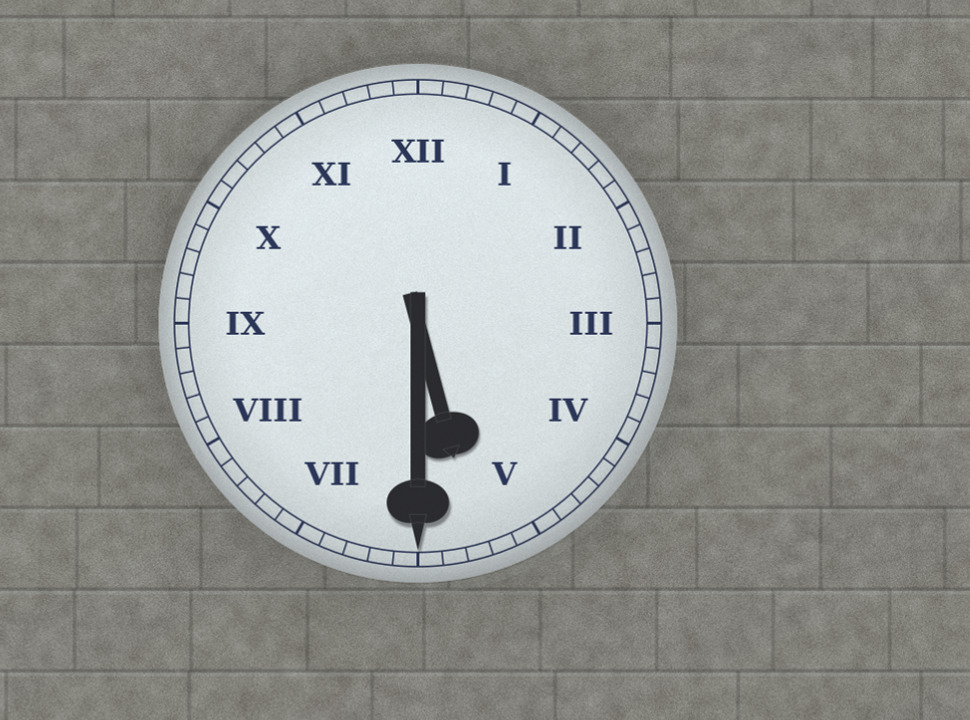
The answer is 5:30
